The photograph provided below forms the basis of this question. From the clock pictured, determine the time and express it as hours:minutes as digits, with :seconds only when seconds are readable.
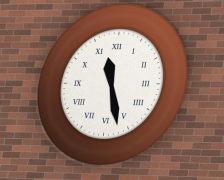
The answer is 11:27
